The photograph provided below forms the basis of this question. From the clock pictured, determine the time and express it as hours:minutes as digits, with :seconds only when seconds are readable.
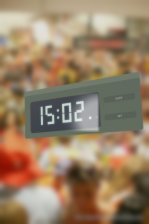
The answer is 15:02
